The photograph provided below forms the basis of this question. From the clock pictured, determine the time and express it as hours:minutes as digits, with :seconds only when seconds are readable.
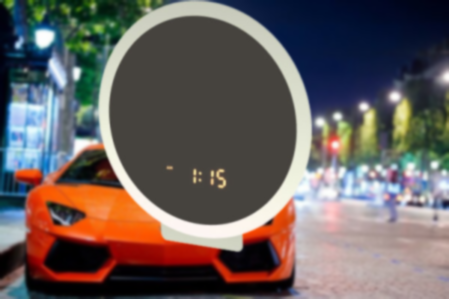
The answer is 1:15
